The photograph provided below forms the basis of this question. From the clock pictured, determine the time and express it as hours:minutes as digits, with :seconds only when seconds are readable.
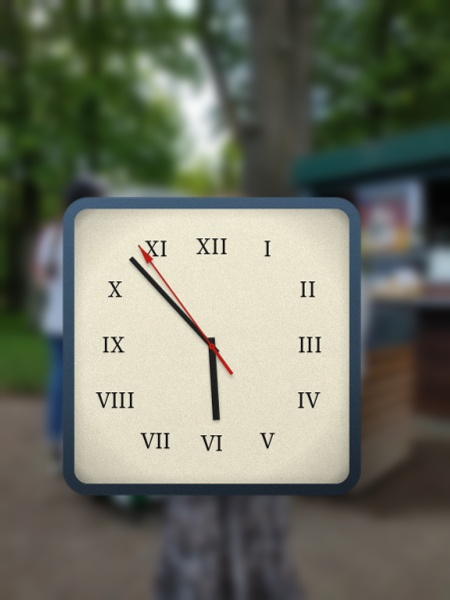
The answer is 5:52:54
